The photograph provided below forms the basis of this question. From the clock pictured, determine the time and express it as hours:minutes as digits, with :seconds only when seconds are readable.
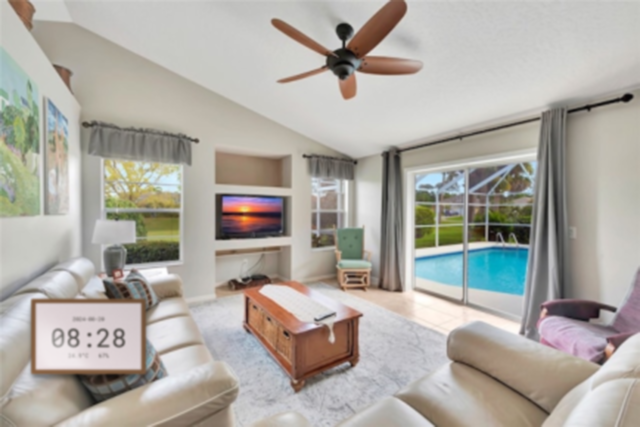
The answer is 8:28
